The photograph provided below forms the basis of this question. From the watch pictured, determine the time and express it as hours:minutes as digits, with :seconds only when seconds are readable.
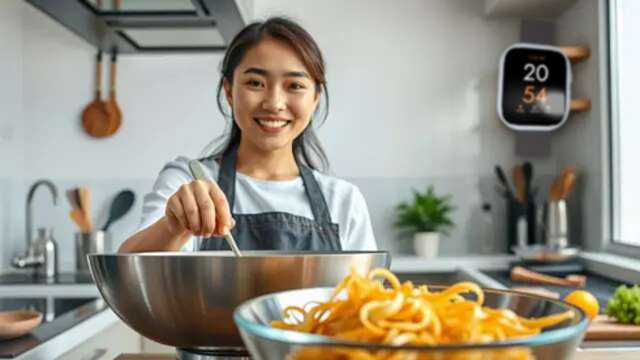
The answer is 20:54
